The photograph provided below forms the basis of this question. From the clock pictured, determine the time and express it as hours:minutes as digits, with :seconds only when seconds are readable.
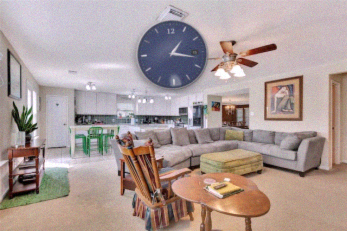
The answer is 1:17
